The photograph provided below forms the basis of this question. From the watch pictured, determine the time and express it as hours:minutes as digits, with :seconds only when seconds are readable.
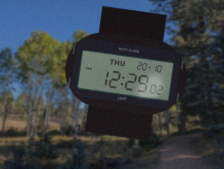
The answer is 12:29:02
